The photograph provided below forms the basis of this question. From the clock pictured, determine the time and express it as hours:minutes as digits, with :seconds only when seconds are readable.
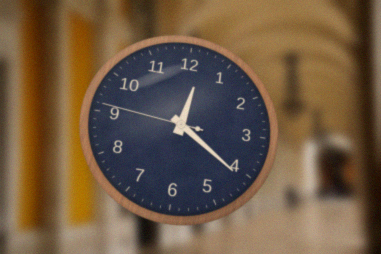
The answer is 12:20:46
